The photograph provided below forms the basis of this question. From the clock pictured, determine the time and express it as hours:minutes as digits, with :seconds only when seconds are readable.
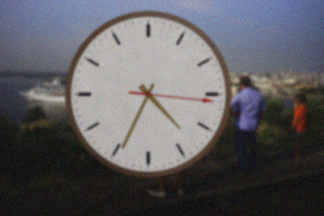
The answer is 4:34:16
